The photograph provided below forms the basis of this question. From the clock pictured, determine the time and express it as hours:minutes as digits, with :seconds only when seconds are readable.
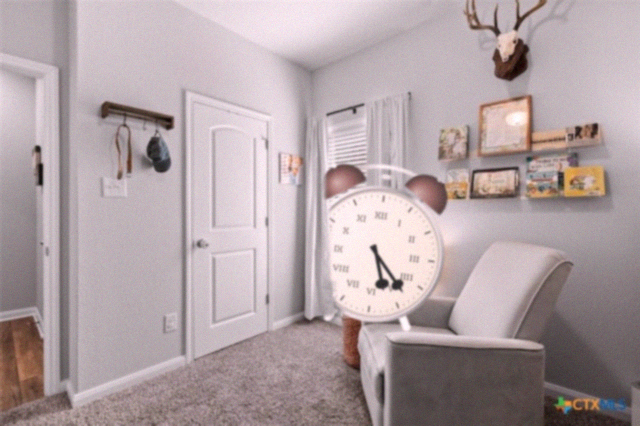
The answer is 5:23
